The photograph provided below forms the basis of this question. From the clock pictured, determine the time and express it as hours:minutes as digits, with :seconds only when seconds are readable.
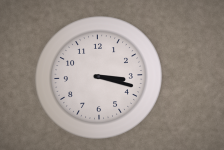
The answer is 3:18
